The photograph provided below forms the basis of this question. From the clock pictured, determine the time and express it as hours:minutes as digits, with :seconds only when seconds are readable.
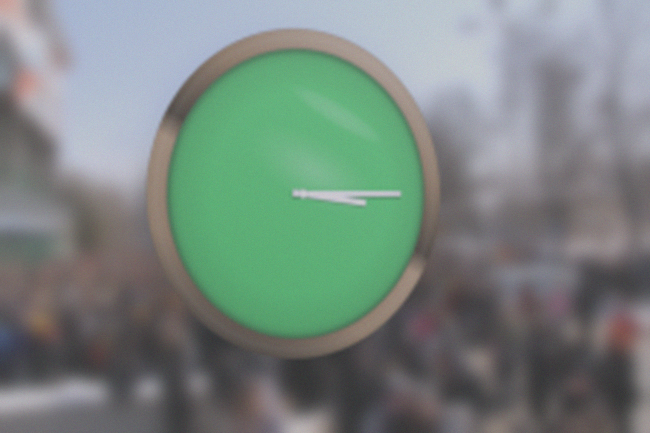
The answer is 3:15
